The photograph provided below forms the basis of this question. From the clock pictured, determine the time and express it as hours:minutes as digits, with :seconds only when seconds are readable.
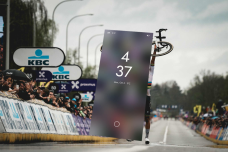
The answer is 4:37
